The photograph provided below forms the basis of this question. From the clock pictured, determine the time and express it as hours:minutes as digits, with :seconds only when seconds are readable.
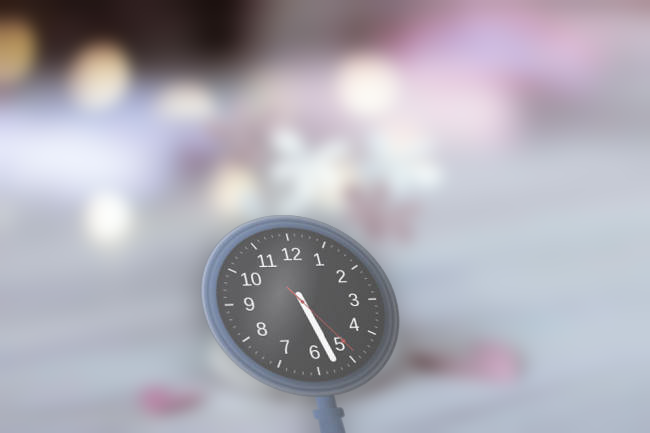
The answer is 5:27:24
